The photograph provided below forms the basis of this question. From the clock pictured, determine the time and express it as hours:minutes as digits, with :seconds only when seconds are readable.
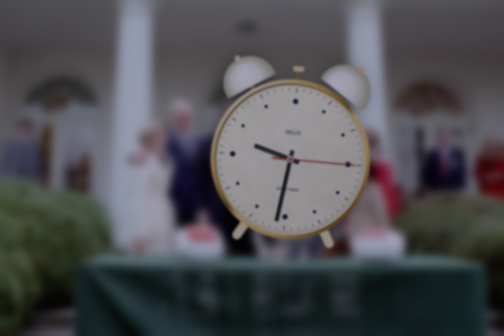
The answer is 9:31:15
